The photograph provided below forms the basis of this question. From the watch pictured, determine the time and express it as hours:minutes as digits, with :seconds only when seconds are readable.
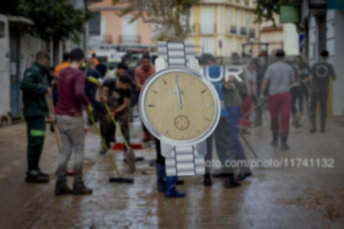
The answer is 11:59
